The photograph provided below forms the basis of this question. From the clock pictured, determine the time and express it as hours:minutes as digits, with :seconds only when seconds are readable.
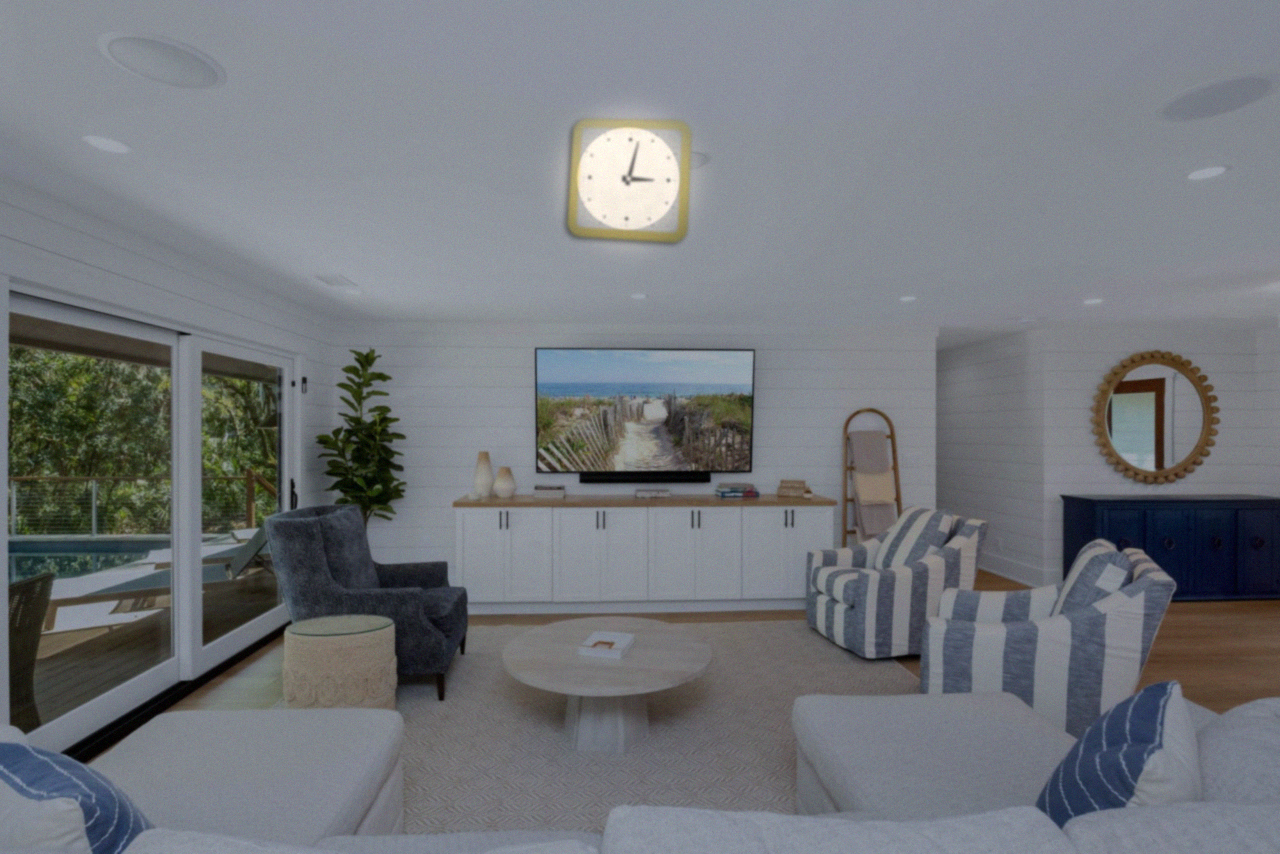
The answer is 3:02
